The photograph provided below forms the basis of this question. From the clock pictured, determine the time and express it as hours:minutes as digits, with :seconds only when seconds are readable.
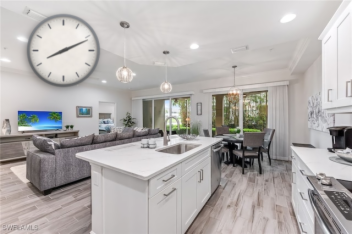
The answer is 8:11
